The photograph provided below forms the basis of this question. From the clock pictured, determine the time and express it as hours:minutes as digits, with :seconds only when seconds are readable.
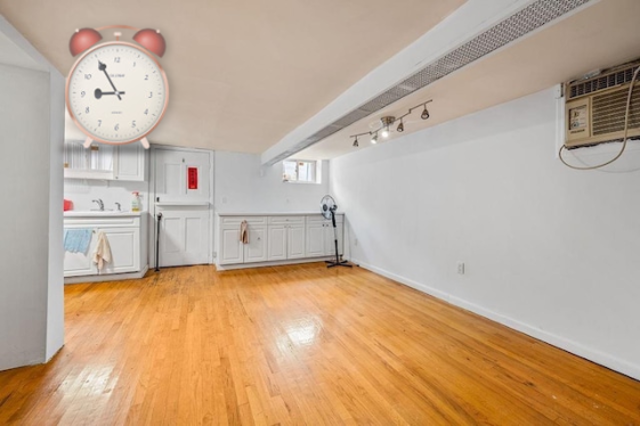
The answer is 8:55
